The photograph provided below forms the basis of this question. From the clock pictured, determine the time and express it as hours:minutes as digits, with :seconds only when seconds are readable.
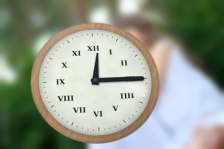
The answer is 12:15
